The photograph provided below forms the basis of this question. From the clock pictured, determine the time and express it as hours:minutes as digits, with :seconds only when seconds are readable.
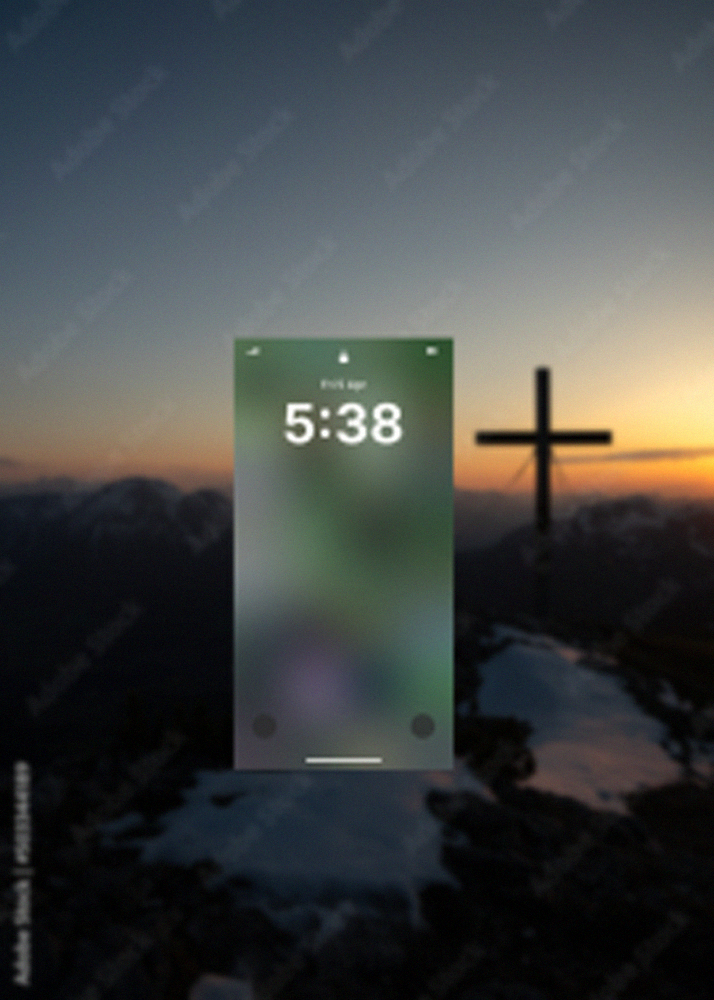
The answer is 5:38
